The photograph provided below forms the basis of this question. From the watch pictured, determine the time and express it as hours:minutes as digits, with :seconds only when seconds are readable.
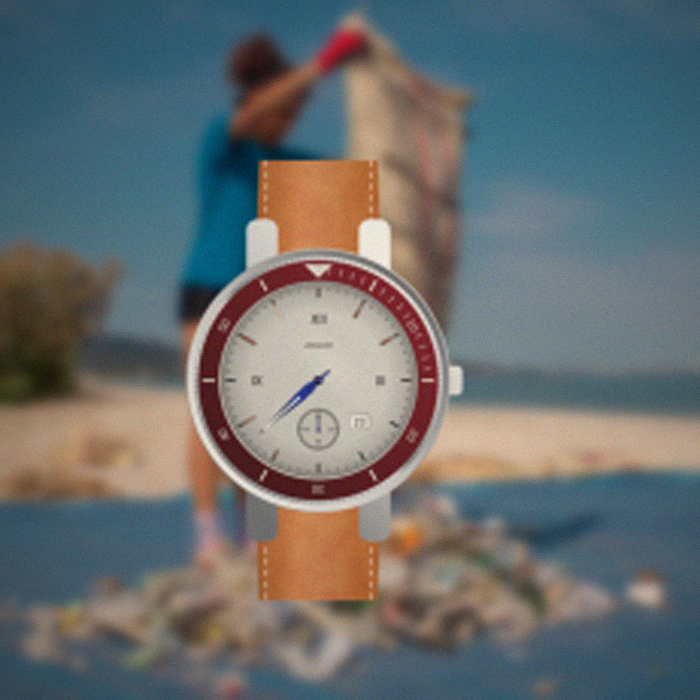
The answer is 7:38
